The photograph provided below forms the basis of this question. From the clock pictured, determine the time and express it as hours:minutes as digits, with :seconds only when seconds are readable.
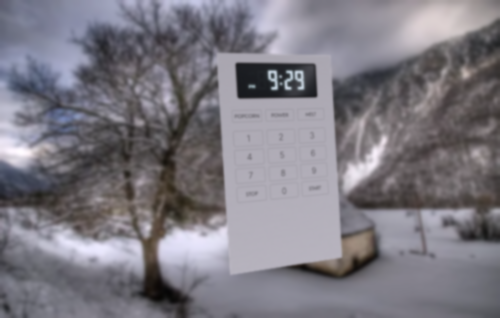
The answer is 9:29
